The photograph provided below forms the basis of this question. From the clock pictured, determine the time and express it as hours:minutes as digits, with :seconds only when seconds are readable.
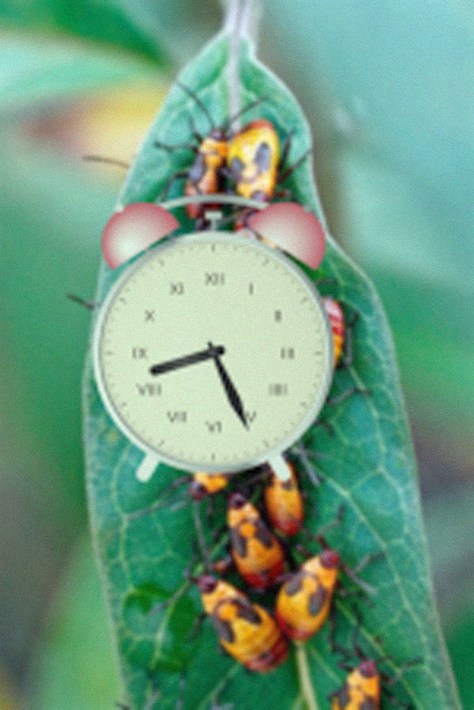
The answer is 8:26
